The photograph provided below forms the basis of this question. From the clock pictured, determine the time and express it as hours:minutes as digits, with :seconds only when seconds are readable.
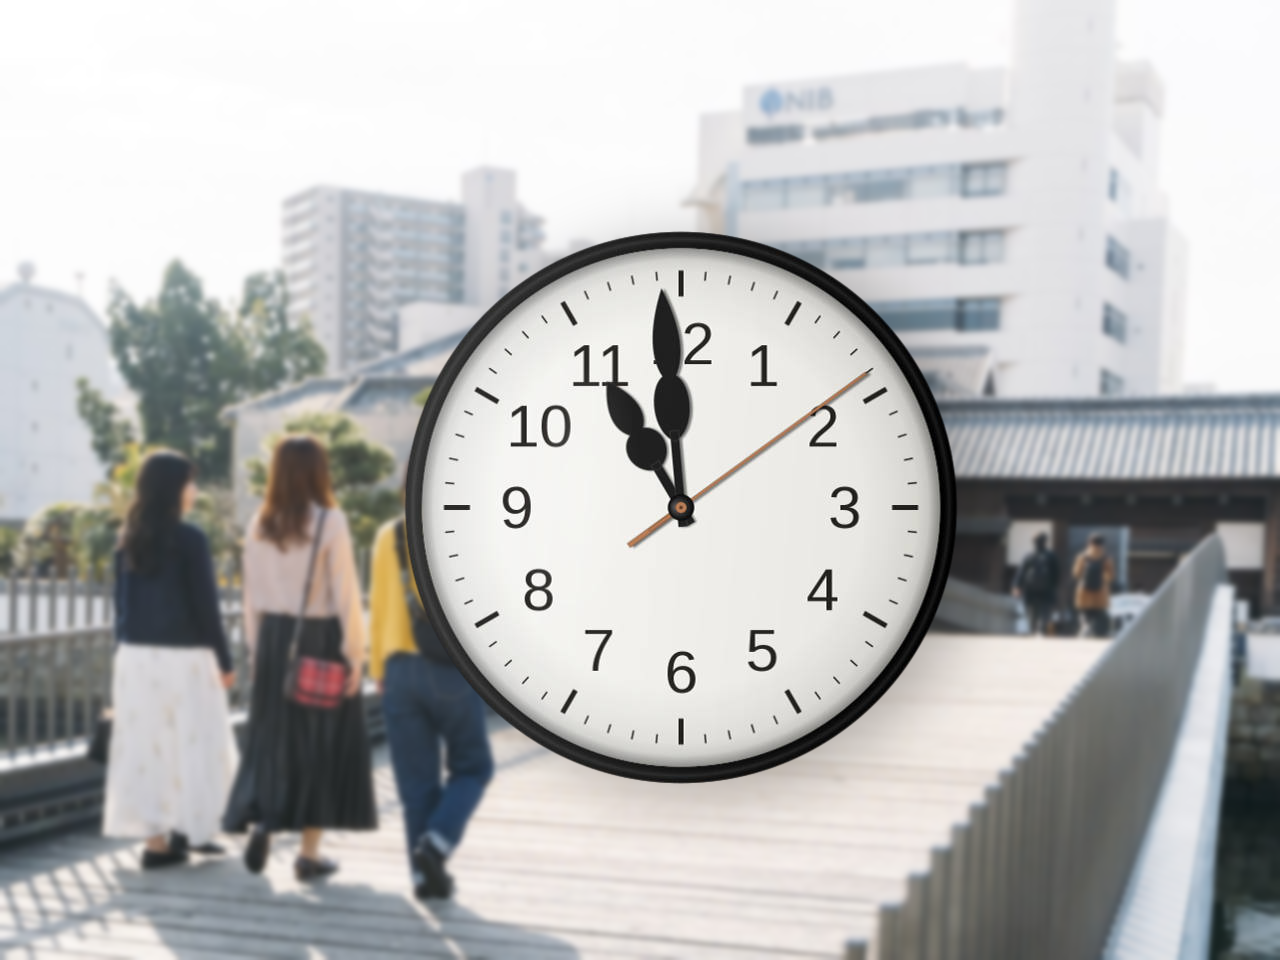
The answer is 10:59:09
